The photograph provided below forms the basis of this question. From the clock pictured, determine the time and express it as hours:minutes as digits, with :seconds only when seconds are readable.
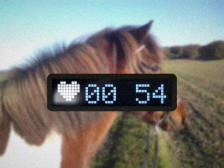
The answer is 0:54
